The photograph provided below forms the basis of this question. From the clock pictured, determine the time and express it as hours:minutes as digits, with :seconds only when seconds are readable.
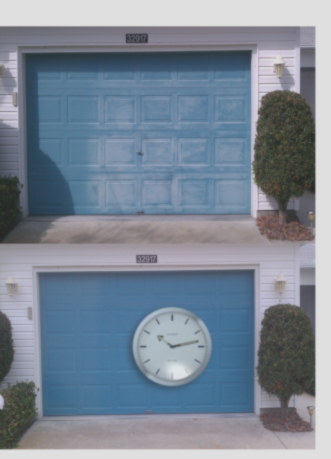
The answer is 10:13
